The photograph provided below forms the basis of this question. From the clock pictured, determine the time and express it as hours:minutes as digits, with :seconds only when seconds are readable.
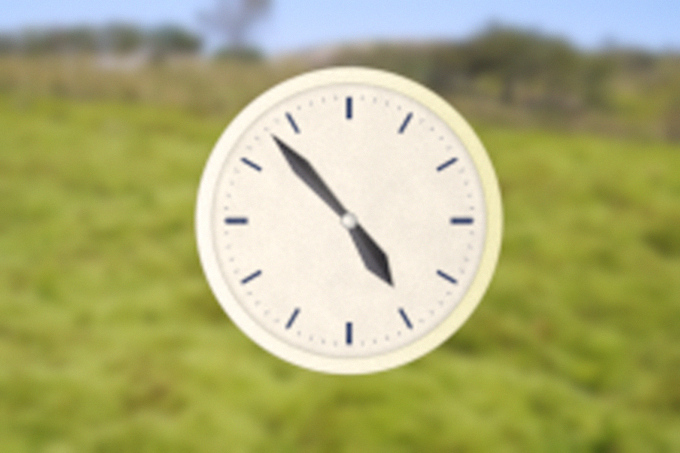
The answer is 4:53
